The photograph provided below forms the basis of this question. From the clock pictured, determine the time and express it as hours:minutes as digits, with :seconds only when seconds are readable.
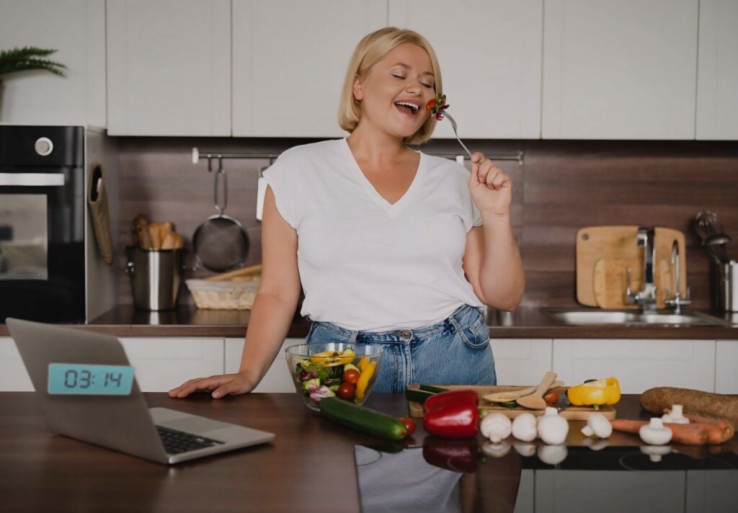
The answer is 3:14
